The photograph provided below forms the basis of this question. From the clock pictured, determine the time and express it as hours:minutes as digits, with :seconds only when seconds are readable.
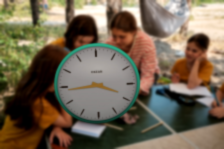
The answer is 3:44
